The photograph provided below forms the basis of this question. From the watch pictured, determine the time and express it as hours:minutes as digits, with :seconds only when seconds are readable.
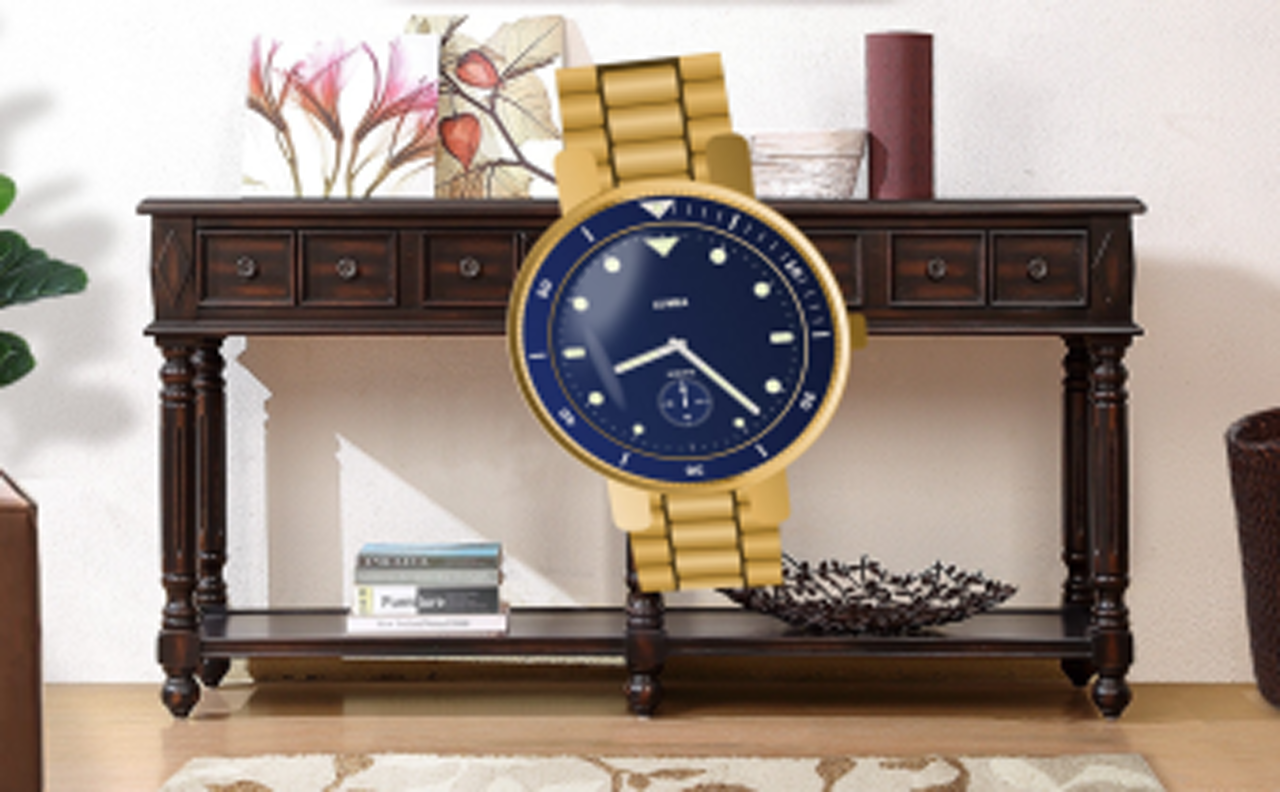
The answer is 8:23
